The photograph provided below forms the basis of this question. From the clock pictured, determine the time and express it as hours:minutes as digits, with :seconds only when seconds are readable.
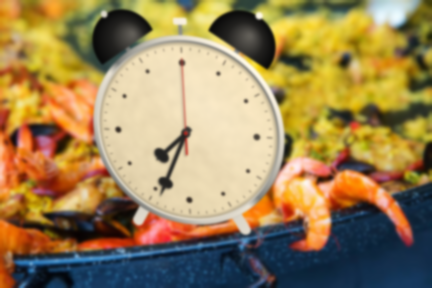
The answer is 7:34:00
